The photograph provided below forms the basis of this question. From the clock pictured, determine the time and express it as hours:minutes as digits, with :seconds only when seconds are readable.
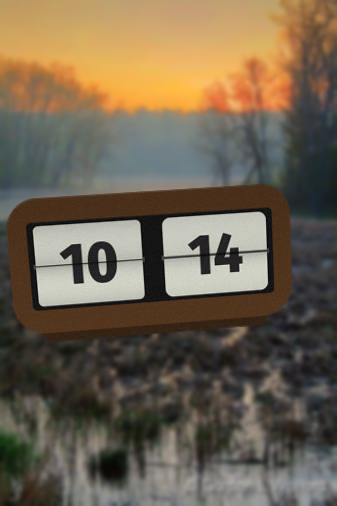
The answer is 10:14
